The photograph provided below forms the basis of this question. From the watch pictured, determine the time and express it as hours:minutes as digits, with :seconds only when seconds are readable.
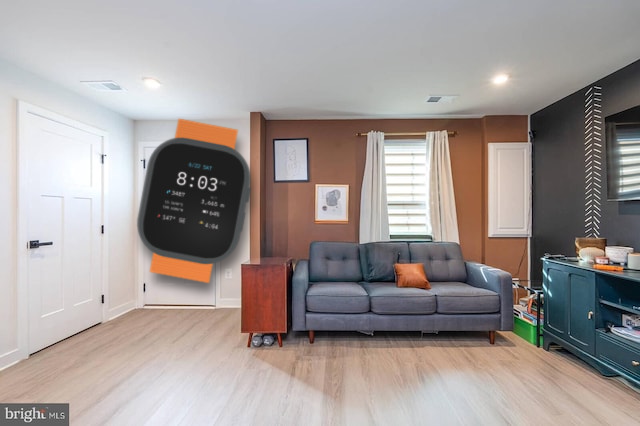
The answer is 8:03
